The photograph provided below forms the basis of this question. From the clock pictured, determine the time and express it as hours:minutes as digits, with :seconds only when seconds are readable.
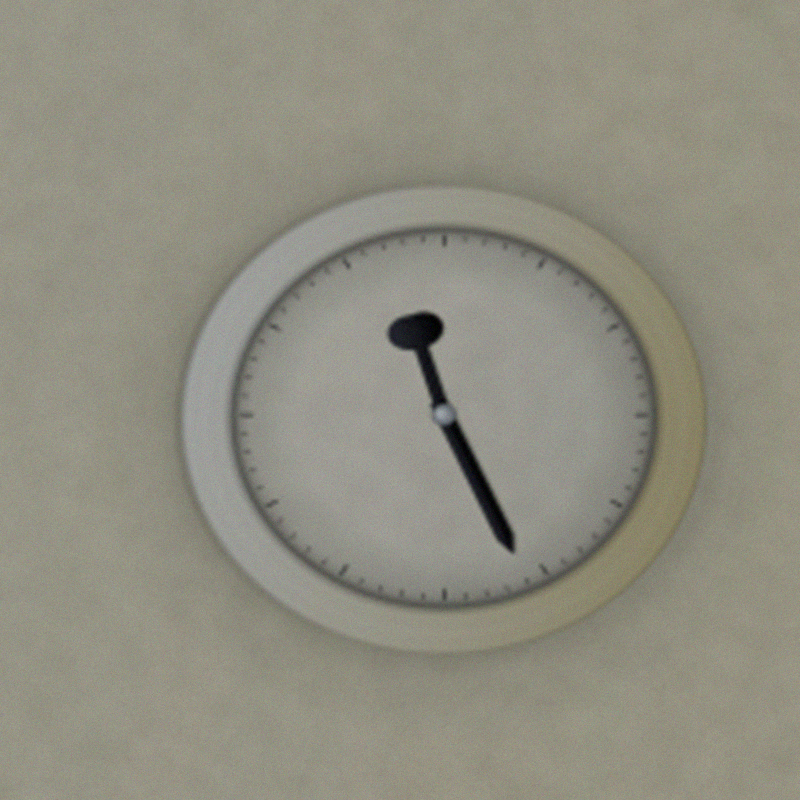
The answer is 11:26
